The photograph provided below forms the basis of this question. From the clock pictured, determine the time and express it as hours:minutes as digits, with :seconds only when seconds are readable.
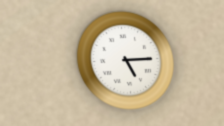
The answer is 5:15
